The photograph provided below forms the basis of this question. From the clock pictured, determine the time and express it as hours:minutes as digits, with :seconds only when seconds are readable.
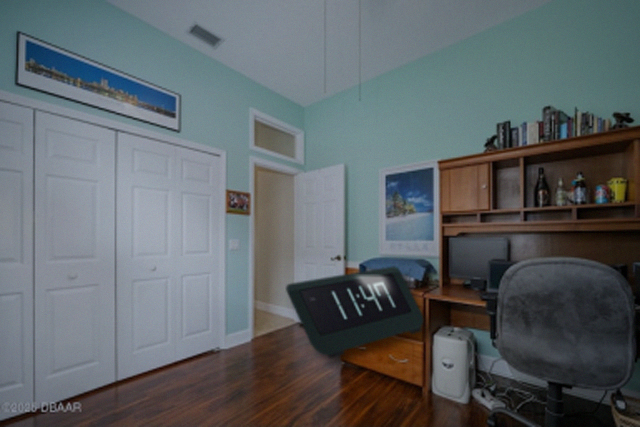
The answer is 11:47
